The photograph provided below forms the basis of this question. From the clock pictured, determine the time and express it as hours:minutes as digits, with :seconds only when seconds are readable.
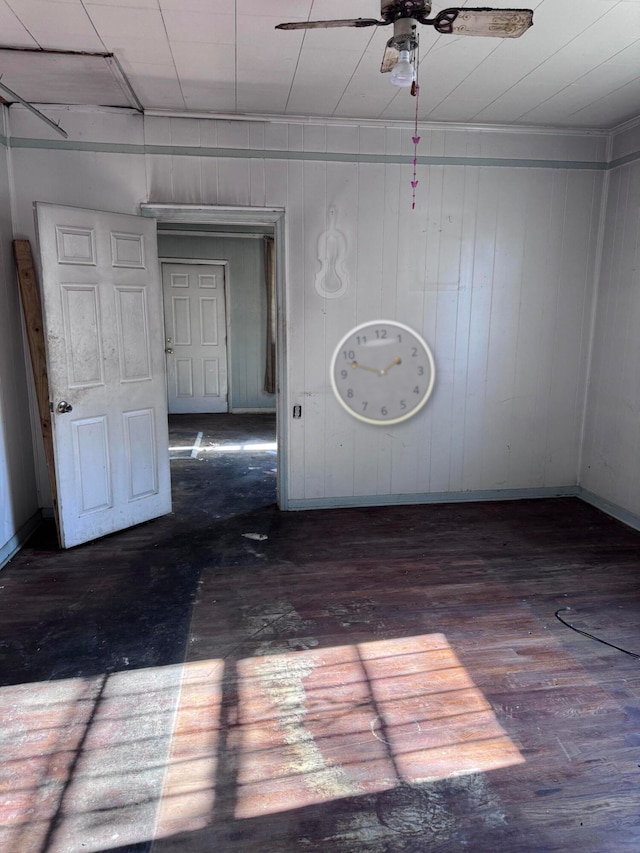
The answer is 1:48
